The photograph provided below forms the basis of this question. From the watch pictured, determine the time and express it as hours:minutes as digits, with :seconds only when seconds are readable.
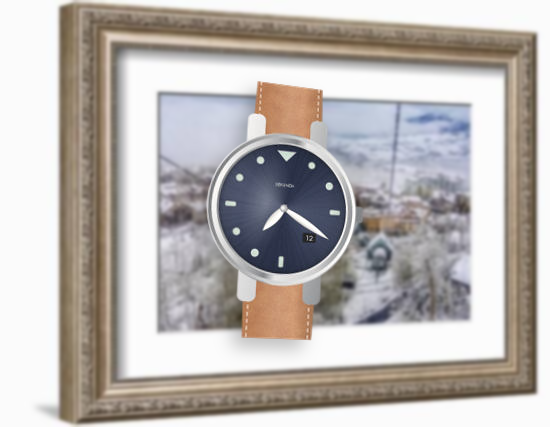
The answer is 7:20
